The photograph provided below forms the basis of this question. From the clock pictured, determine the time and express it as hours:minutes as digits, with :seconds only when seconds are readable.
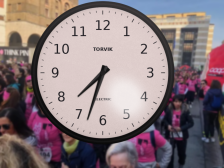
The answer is 7:33
